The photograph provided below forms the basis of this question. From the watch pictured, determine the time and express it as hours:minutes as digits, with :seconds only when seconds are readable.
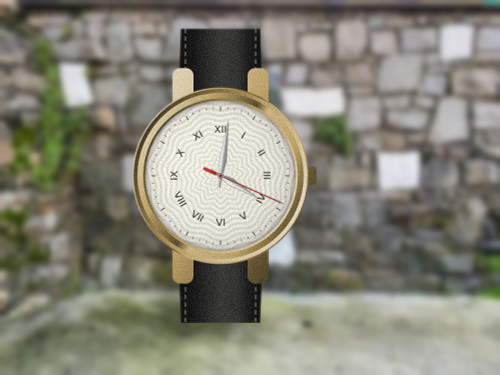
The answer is 4:01:19
